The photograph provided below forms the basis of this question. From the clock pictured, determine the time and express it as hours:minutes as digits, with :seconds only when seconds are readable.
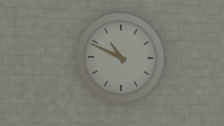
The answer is 10:49
